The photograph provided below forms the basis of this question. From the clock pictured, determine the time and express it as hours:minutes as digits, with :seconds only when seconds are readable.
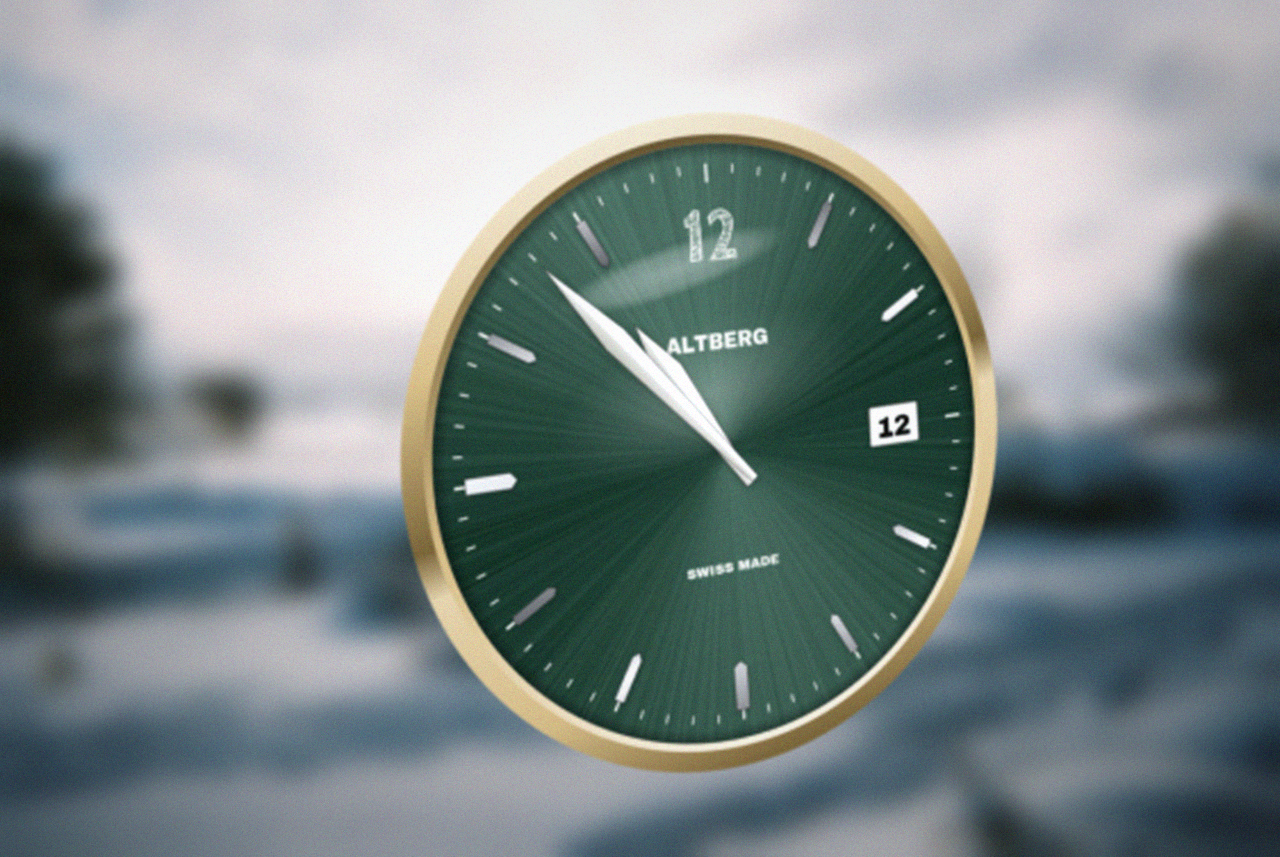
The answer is 10:53
